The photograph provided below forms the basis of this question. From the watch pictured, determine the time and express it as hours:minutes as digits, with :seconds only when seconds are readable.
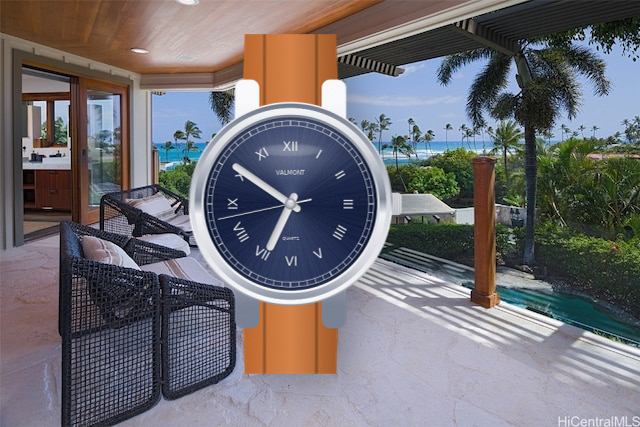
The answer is 6:50:43
